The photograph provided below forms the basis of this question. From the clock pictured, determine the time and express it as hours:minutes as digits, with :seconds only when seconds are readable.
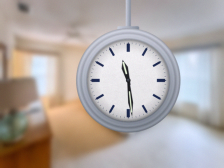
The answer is 11:29
